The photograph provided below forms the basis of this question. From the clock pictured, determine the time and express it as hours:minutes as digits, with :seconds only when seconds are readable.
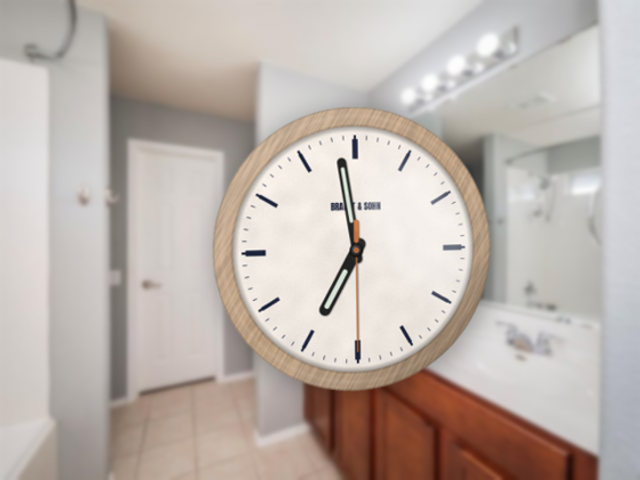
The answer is 6:58:30
